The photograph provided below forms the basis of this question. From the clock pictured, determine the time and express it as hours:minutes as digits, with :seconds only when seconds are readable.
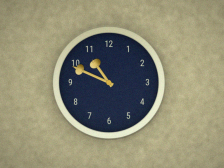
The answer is 10:49
